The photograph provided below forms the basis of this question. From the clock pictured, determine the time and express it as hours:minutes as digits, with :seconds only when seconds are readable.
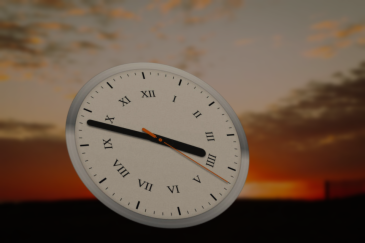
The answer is 3:48:22
